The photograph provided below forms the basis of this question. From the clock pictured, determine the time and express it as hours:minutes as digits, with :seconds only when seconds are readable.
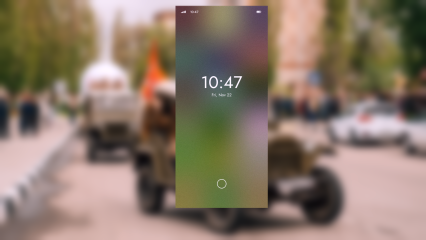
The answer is 10:47
